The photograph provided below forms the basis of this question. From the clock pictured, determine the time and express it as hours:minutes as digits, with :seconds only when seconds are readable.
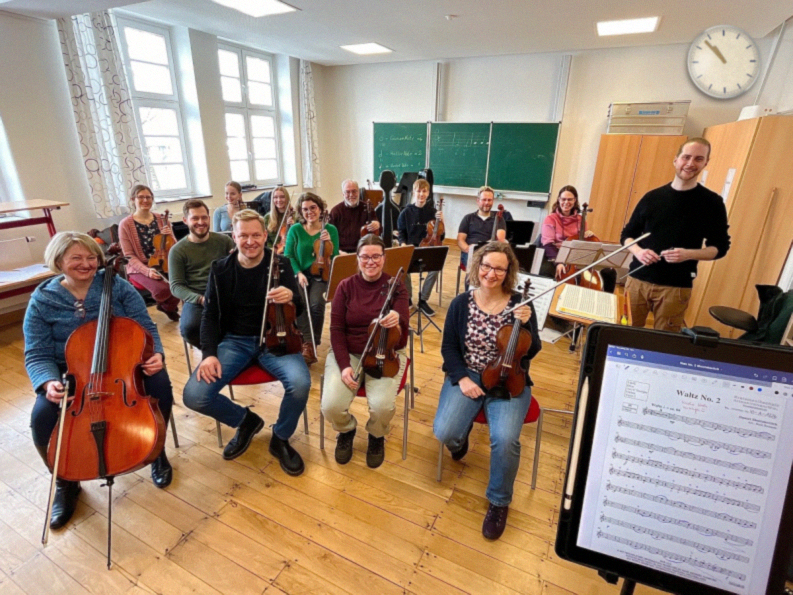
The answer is 10:53
